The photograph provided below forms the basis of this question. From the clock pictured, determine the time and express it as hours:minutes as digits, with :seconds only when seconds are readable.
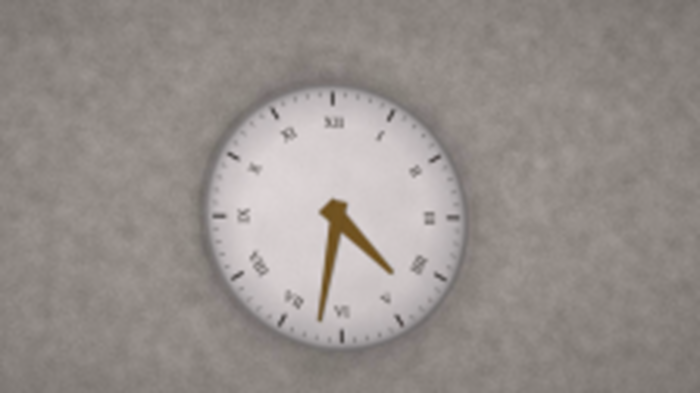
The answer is 4:32
